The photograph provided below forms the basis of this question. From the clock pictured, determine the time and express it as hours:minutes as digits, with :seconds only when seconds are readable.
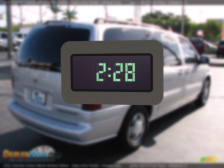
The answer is 2:28
